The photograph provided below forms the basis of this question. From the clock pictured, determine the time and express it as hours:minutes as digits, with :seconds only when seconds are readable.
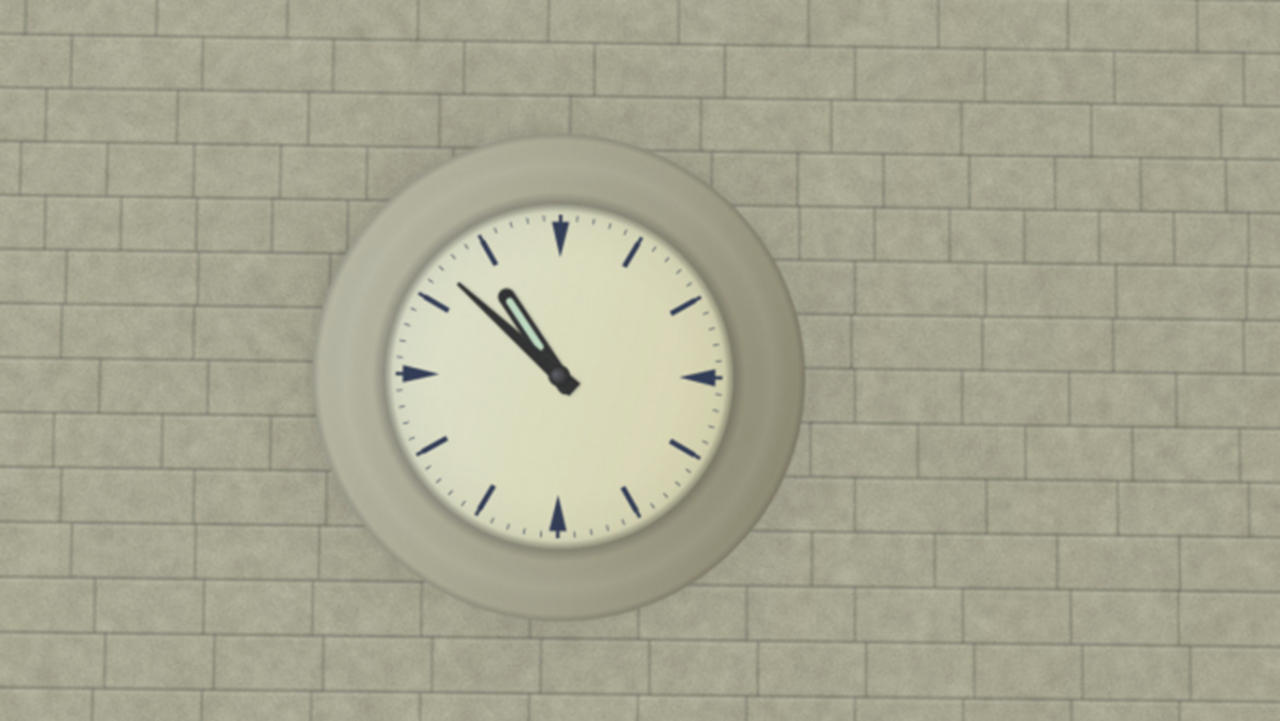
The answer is 10:52
